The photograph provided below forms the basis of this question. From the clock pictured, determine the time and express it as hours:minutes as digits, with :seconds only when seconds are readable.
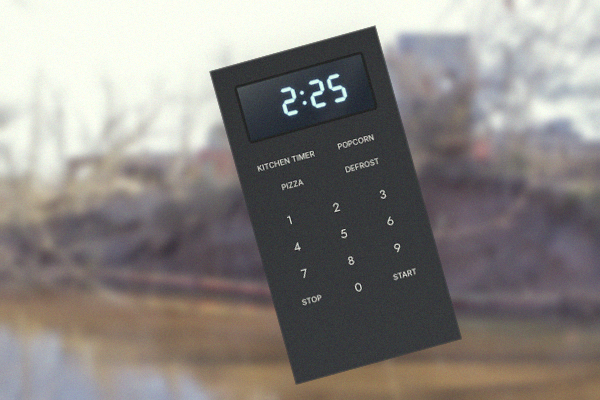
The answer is 2:25
